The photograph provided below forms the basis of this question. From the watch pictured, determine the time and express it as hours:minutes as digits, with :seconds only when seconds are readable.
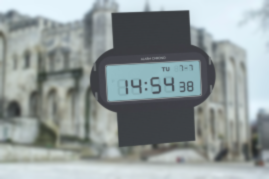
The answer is 14:54:38
